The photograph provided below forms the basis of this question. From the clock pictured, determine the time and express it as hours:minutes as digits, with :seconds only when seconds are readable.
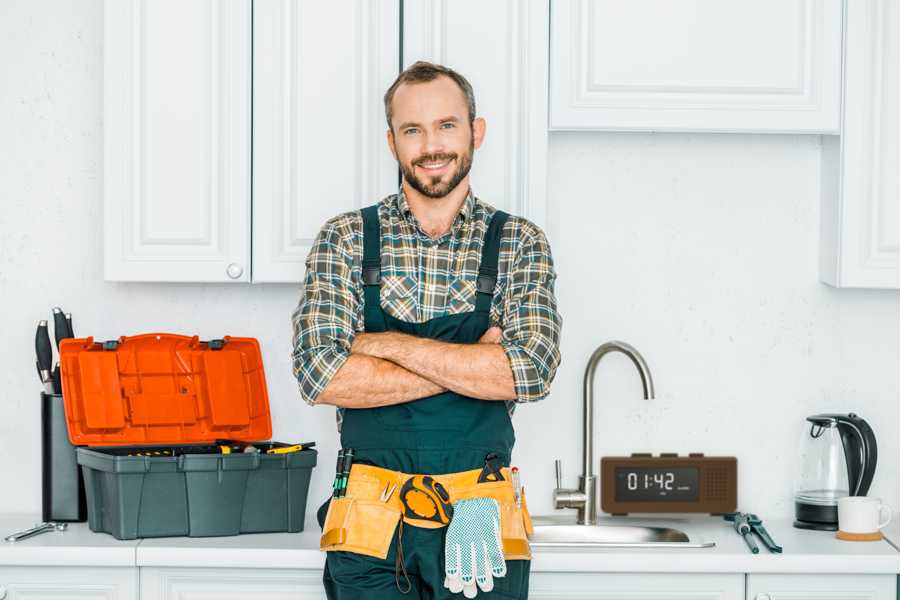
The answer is 1:42
